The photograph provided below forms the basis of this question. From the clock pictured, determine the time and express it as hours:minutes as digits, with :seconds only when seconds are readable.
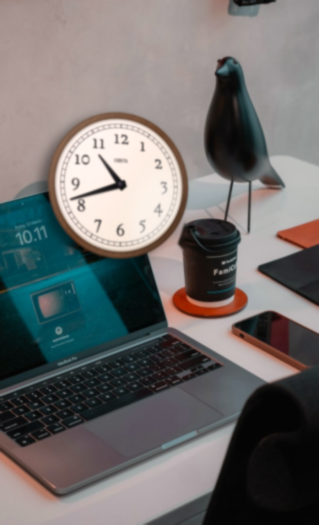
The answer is 10:42
